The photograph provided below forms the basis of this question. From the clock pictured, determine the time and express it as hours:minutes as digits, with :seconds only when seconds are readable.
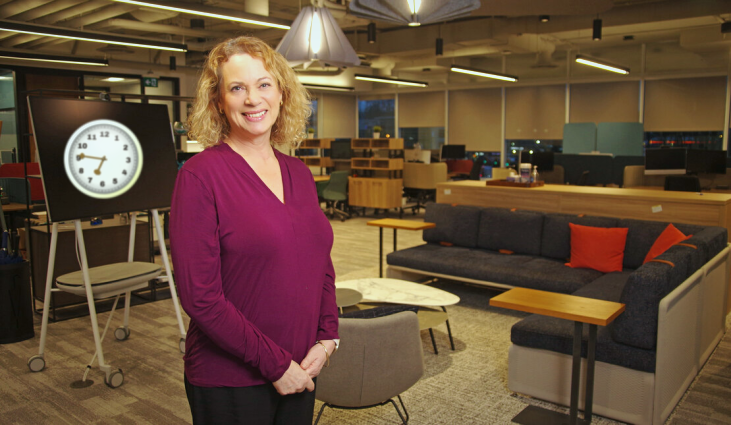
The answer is 6:46
